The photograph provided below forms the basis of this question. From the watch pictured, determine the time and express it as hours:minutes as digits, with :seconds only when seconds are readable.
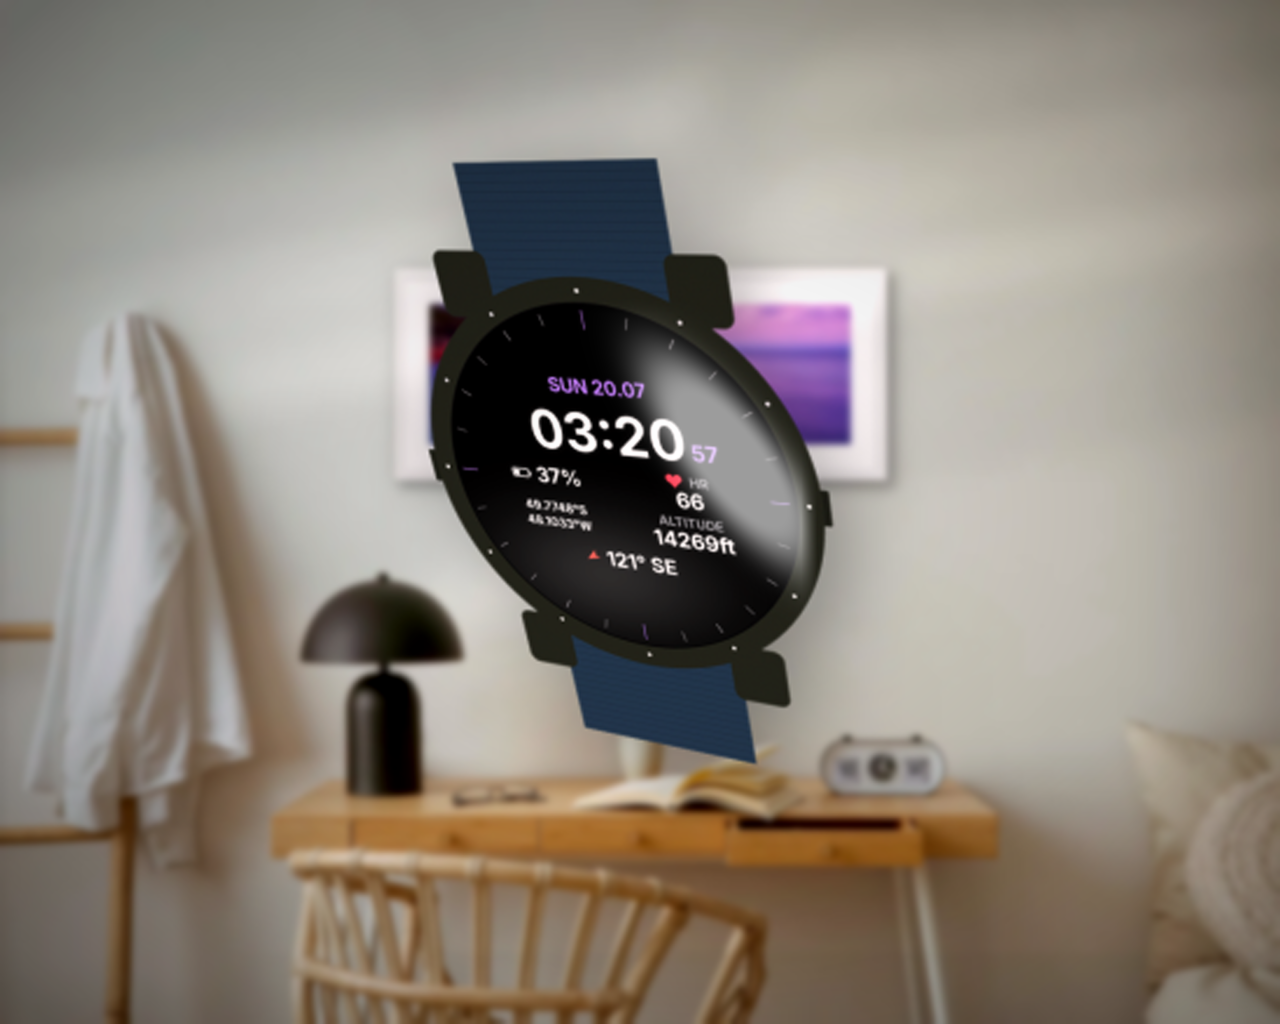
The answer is 3:20:57
